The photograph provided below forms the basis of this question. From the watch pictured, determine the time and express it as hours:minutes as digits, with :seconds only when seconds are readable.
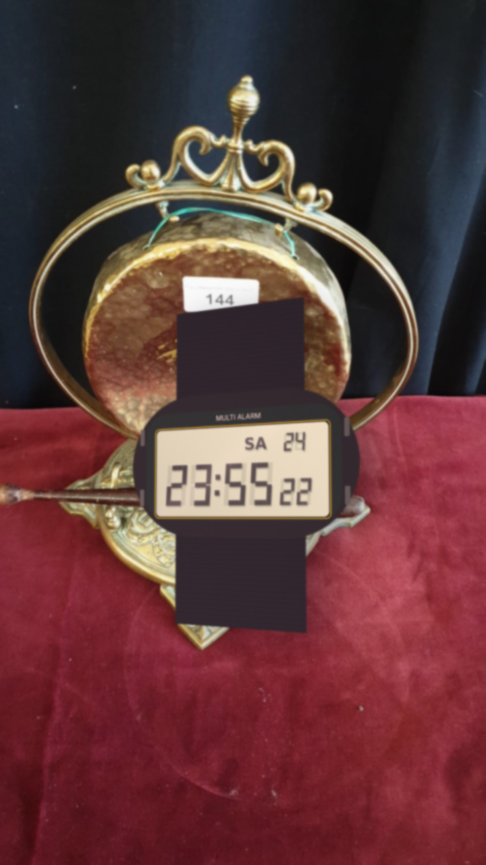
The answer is 23:55:22
